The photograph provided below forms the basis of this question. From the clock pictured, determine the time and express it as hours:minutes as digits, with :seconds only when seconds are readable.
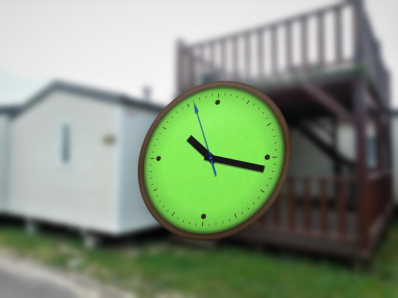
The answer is 10:16:56
